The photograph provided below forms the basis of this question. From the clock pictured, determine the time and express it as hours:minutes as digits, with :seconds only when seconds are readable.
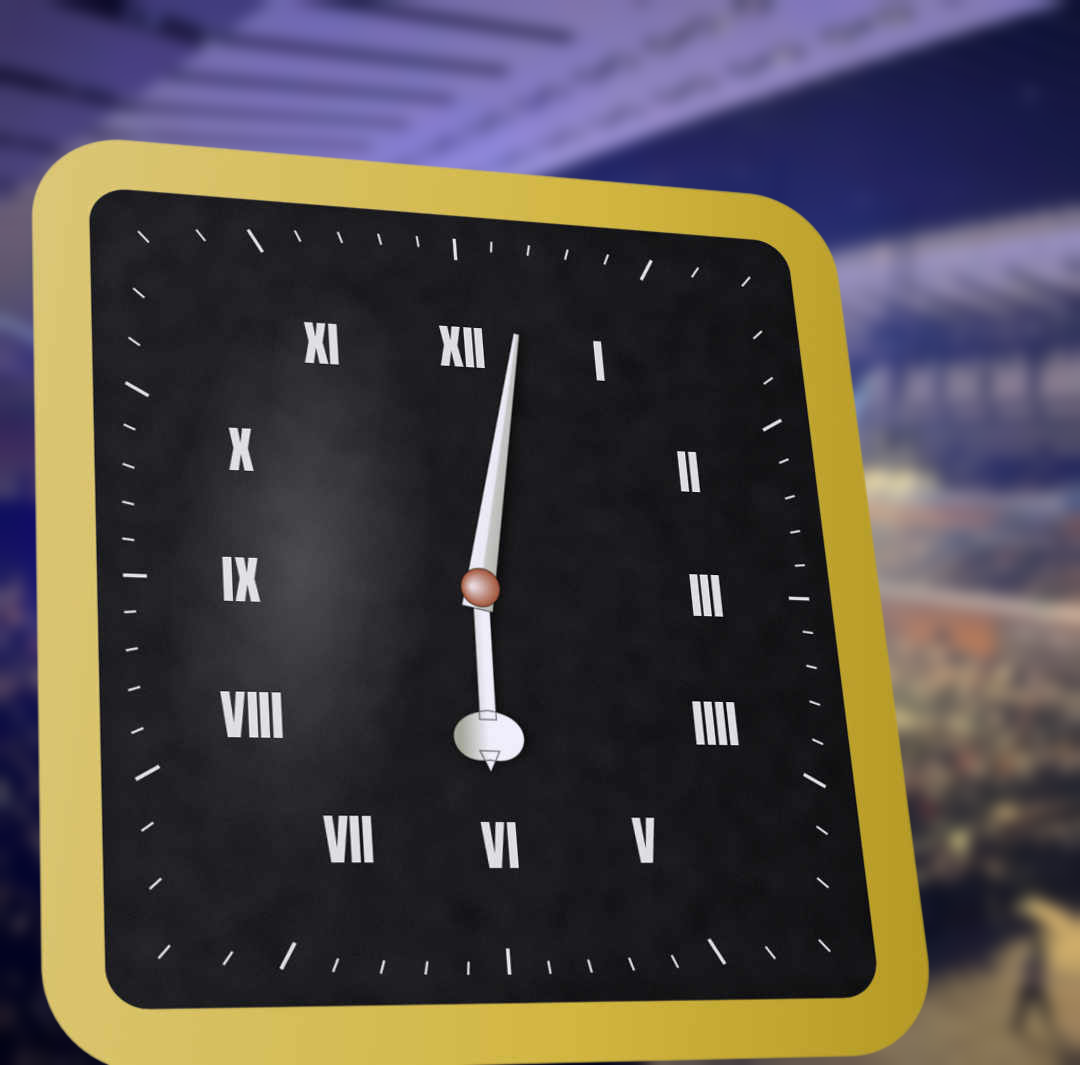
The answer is 6:02
